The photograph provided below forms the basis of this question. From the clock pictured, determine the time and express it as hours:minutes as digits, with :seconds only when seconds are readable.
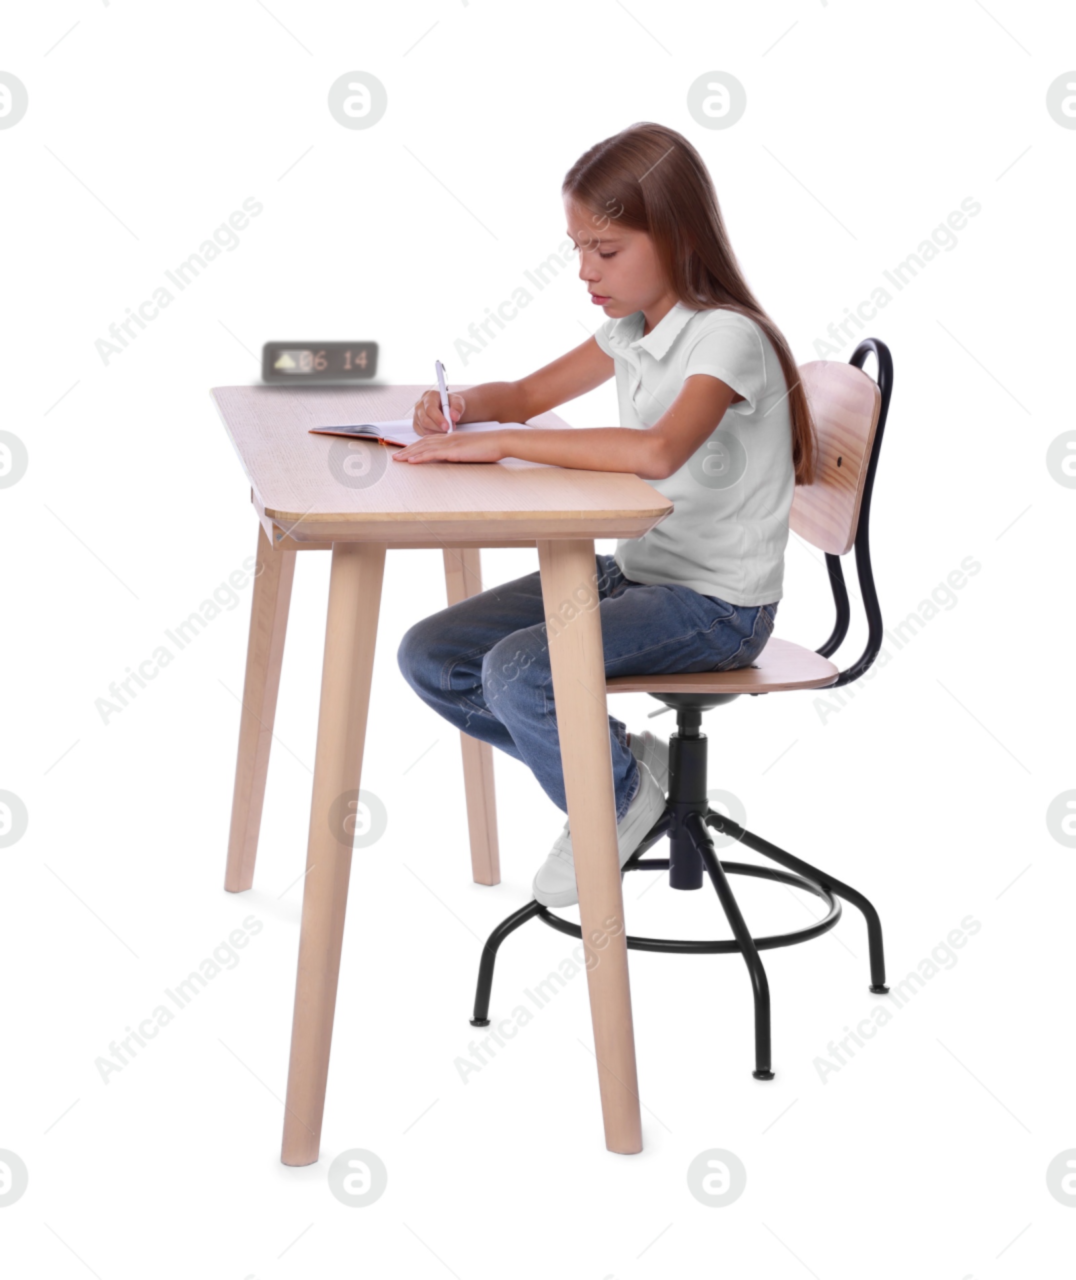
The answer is 6:14
